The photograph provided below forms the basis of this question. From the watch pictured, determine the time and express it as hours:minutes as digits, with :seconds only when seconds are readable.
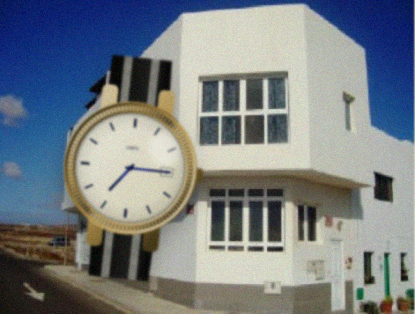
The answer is 7:15
